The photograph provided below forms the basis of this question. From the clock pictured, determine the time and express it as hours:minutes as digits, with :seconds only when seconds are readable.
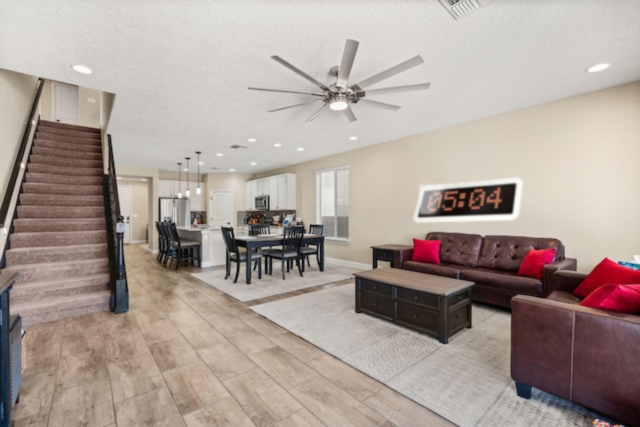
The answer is 5:04
